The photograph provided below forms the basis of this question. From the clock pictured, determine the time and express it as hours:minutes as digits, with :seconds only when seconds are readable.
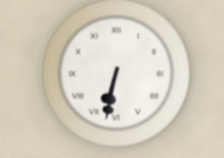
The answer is 6:32
